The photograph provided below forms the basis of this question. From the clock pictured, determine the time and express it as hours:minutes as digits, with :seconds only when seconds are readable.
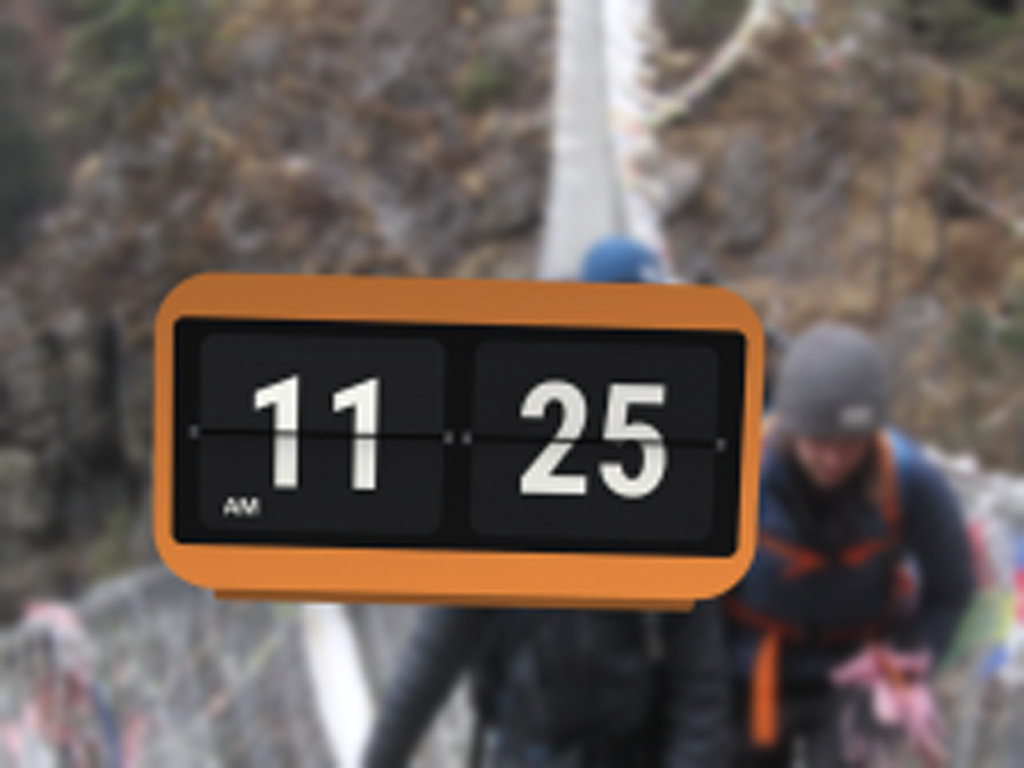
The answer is 11:25
